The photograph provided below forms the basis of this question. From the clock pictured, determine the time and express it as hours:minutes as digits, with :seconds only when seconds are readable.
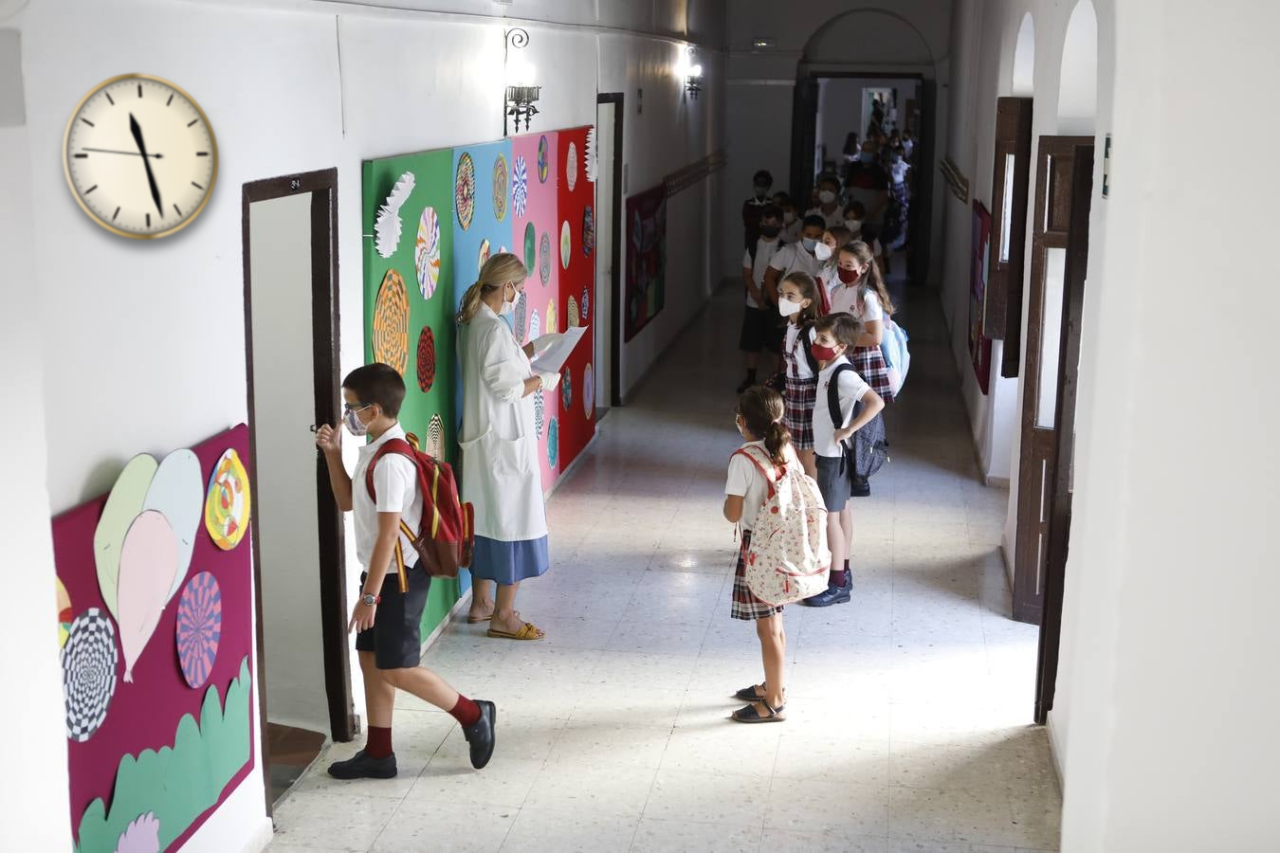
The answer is 11:27:46
